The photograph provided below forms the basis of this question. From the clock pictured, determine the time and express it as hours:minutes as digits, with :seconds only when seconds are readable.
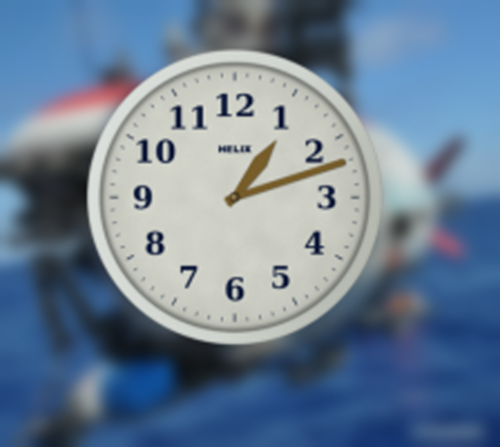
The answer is 1:12
